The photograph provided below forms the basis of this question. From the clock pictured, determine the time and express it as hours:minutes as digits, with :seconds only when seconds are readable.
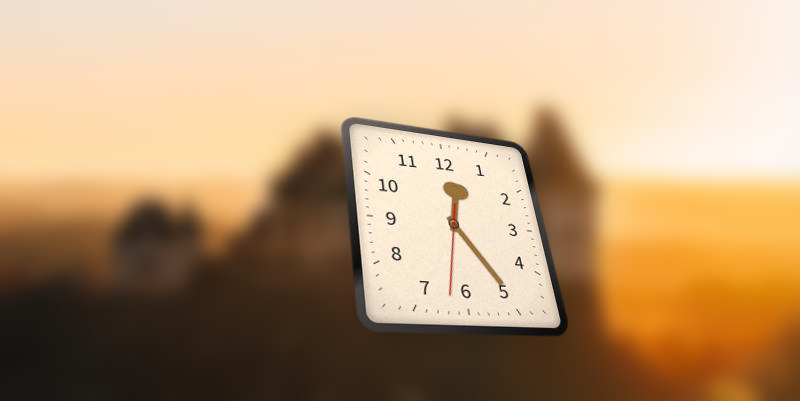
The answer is 12:24:32
